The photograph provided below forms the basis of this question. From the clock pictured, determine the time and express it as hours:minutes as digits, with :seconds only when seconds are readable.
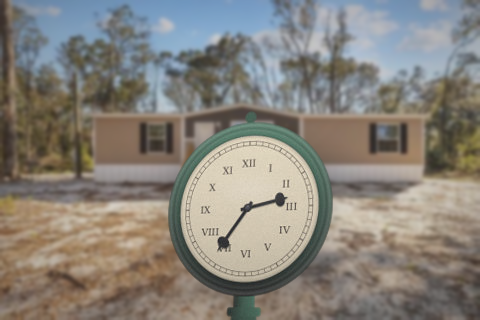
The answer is 2:36
